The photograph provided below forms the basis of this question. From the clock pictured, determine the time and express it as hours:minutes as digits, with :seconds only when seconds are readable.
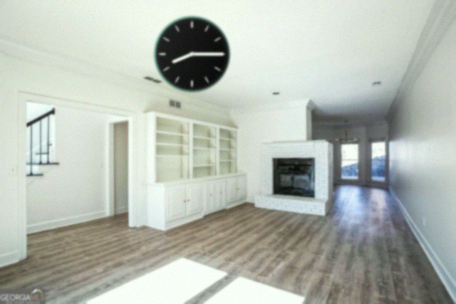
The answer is 8:15
